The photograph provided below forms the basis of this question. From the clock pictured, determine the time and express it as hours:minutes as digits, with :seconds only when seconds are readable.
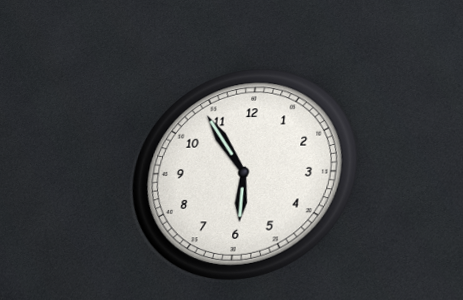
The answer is 5:54
